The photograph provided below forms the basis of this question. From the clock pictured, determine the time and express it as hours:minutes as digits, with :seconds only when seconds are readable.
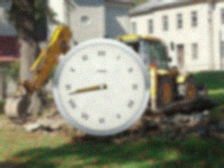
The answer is 8:43
